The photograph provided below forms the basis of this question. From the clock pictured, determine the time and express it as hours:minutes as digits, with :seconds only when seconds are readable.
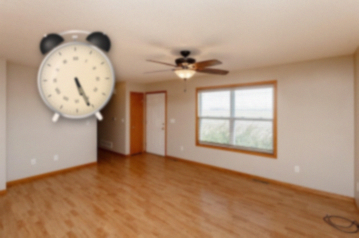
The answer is 5:26
